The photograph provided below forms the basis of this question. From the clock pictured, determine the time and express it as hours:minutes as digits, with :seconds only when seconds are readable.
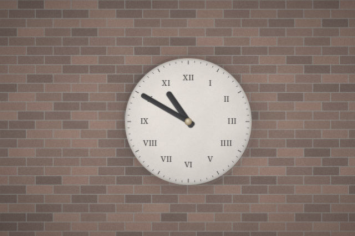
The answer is 10:50
